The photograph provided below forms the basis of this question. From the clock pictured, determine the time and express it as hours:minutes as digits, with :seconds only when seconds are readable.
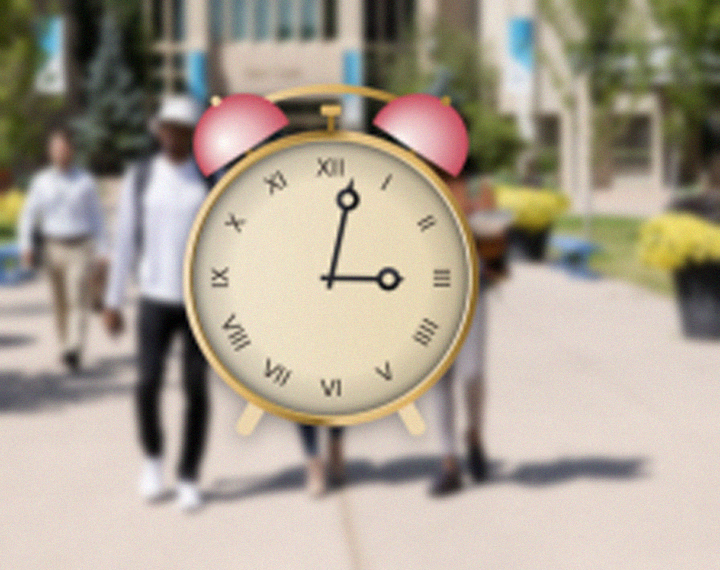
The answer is 3:02
